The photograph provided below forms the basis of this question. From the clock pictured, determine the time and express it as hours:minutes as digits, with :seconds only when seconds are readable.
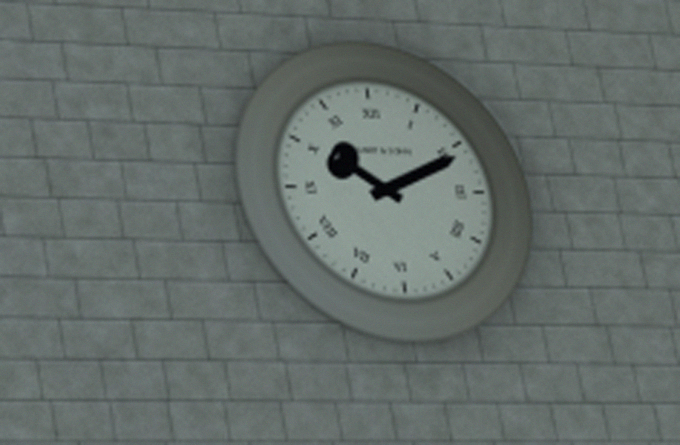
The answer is 10:11
